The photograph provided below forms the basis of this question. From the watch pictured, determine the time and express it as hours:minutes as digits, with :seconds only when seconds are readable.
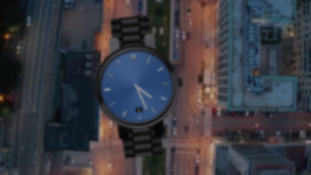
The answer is 4:27
